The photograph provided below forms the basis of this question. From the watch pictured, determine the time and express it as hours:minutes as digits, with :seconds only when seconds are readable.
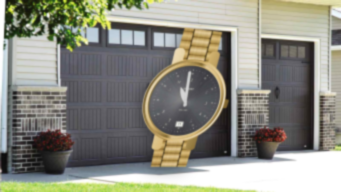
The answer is 10:59
